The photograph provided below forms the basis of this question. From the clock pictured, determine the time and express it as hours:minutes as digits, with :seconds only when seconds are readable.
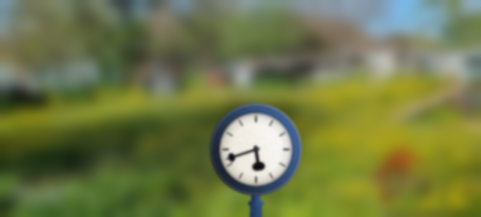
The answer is 5:42
